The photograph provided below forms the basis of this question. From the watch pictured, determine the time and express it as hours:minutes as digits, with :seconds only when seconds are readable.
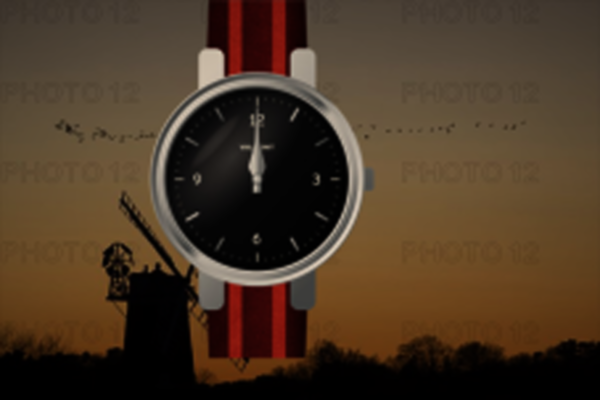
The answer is 12:00
